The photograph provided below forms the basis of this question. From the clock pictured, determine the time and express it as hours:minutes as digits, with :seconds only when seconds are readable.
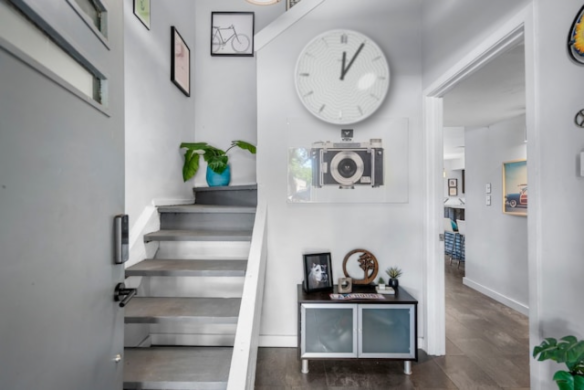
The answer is 12:05
